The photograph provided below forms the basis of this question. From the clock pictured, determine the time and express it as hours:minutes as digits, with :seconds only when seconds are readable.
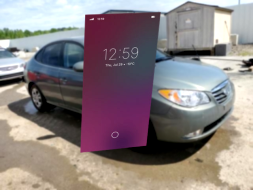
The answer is 12:59
